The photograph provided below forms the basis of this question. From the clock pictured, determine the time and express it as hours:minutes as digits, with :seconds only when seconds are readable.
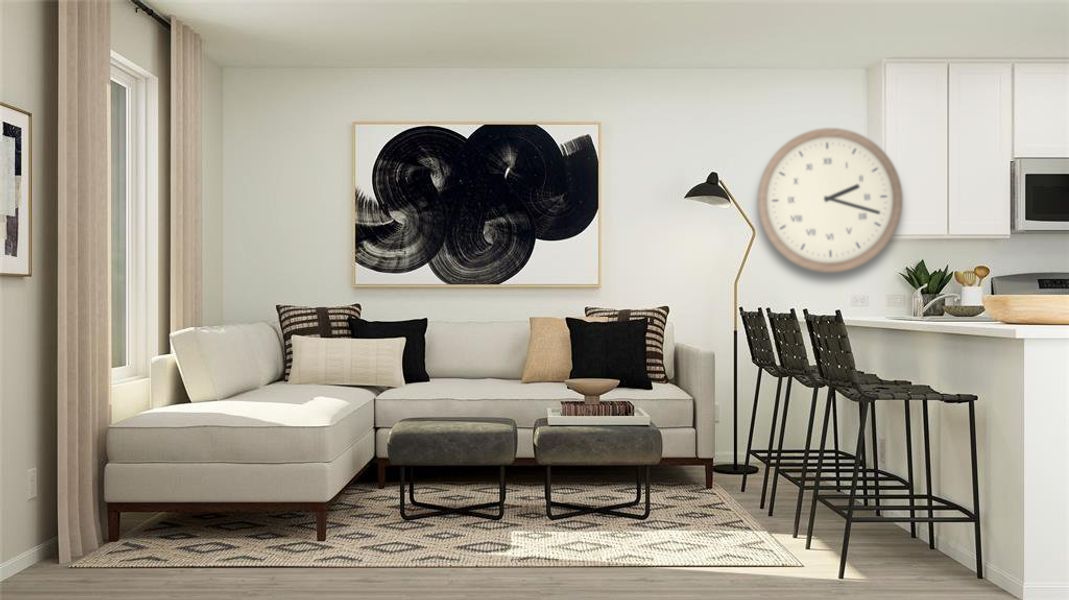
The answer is 2:18
